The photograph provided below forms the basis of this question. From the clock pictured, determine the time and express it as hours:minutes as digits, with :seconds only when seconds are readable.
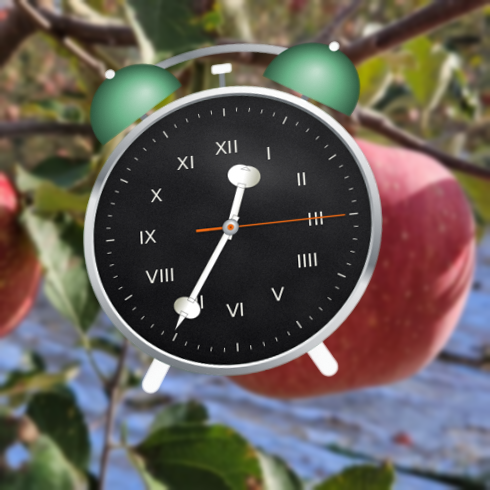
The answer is 12:35:15
